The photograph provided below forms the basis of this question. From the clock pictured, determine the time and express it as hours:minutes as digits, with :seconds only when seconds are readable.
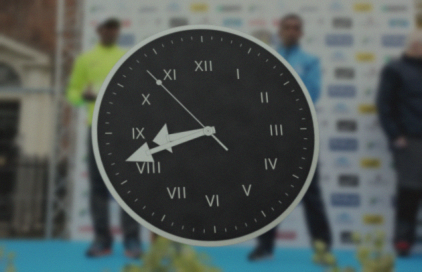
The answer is 8:41:53
